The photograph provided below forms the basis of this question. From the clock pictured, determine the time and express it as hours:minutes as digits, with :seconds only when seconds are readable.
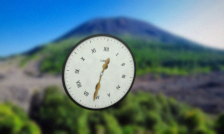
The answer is 12:31
